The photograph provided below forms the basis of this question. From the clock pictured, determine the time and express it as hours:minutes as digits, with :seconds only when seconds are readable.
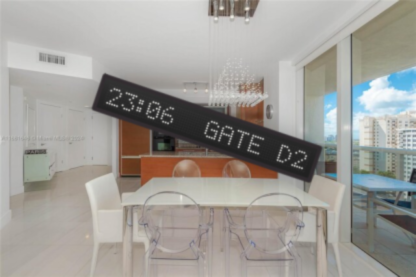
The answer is 23:06
